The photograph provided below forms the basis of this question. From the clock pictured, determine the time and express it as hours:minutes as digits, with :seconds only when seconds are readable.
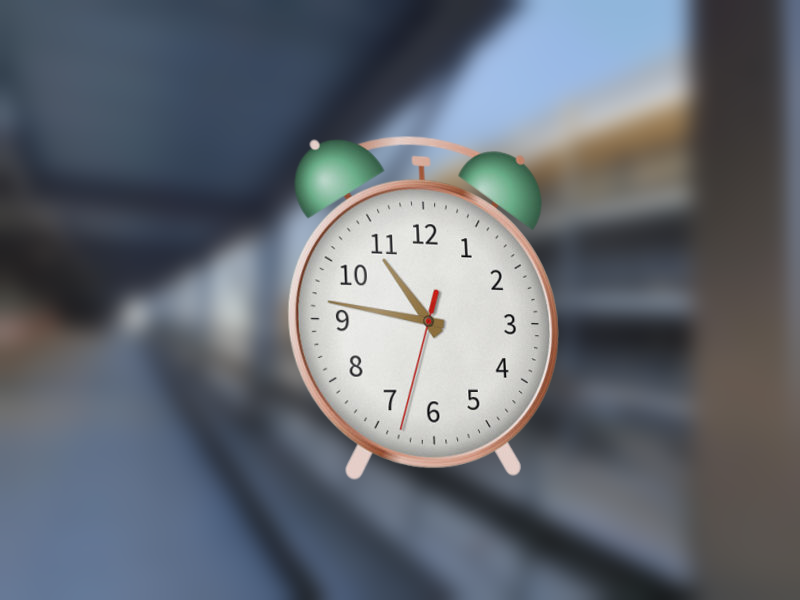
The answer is 10:46:33
